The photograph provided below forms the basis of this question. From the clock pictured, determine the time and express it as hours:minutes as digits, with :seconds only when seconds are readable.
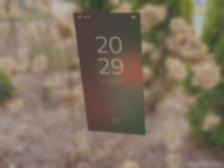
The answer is 20:29
